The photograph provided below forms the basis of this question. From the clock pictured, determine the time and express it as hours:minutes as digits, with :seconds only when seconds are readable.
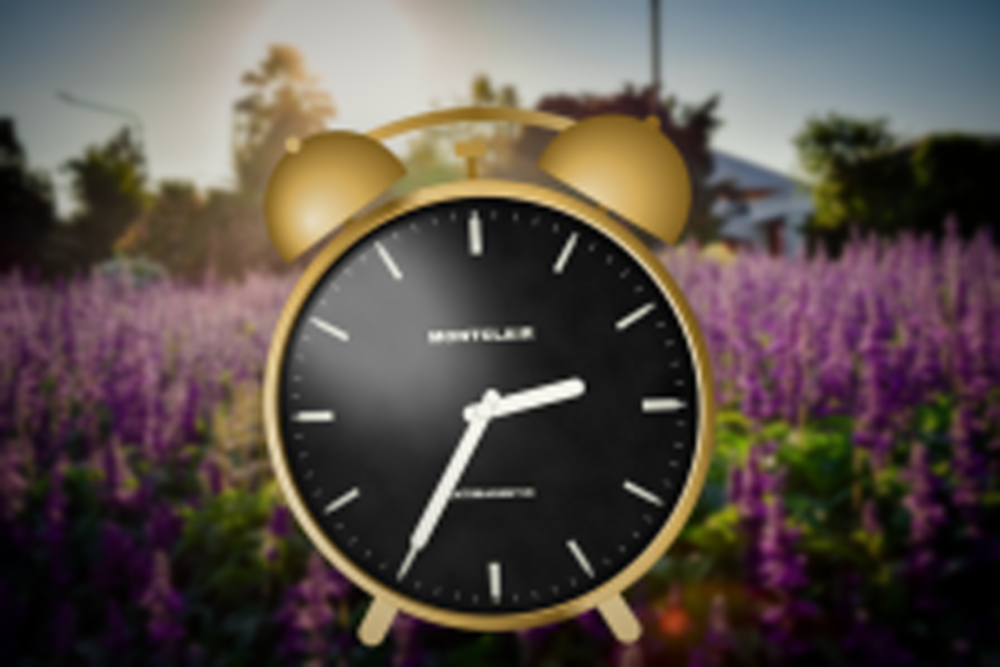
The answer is 2:35
